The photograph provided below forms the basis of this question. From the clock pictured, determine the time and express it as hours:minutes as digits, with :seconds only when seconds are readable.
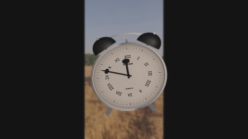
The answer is 11:48
